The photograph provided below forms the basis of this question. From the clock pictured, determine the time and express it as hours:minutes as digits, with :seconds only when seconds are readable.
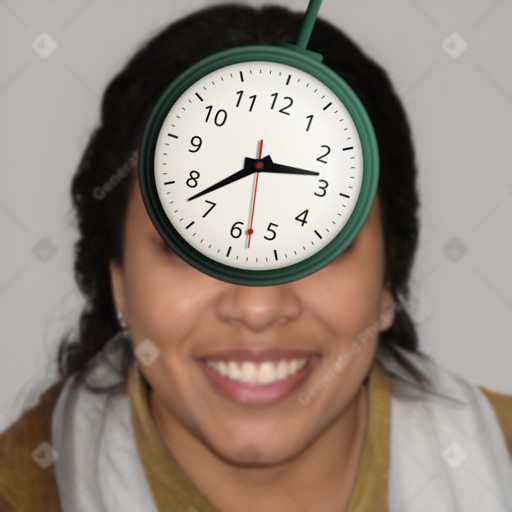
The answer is 2:37:28
